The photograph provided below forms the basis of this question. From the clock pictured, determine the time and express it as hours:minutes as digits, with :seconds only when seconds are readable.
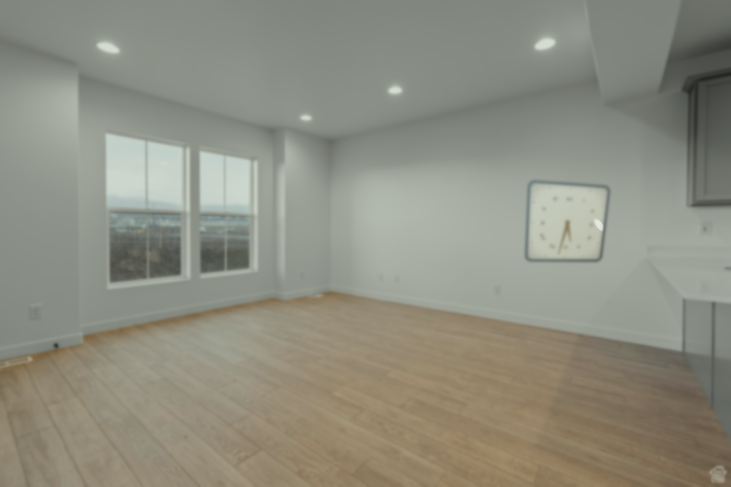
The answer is 5:32
